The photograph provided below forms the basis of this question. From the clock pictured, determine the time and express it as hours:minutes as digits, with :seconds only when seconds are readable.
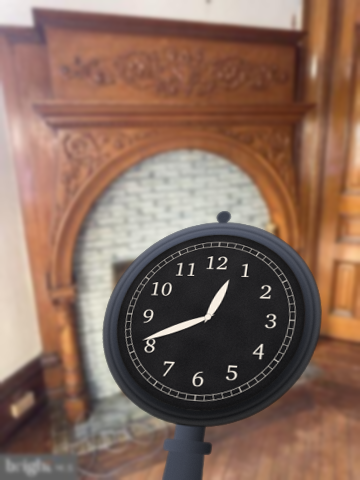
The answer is 12:41
